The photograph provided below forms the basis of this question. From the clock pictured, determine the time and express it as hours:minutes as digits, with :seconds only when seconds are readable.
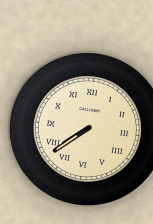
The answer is 7:38
